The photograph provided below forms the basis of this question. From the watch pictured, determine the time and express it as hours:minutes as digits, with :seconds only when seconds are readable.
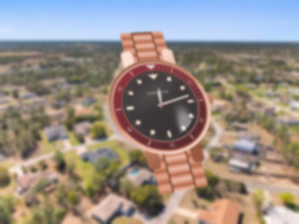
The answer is 12:13
